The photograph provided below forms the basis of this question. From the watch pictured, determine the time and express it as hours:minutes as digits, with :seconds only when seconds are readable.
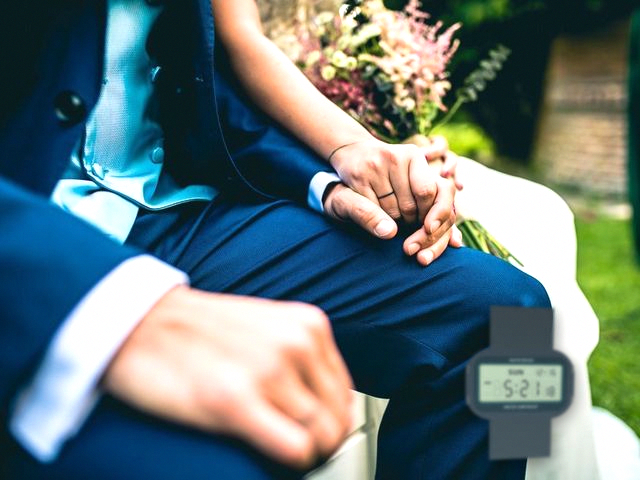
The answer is 5:21
